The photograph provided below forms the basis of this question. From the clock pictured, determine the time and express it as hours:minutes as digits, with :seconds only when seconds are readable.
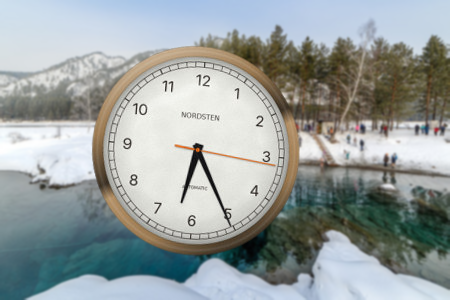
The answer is 6:25:16
